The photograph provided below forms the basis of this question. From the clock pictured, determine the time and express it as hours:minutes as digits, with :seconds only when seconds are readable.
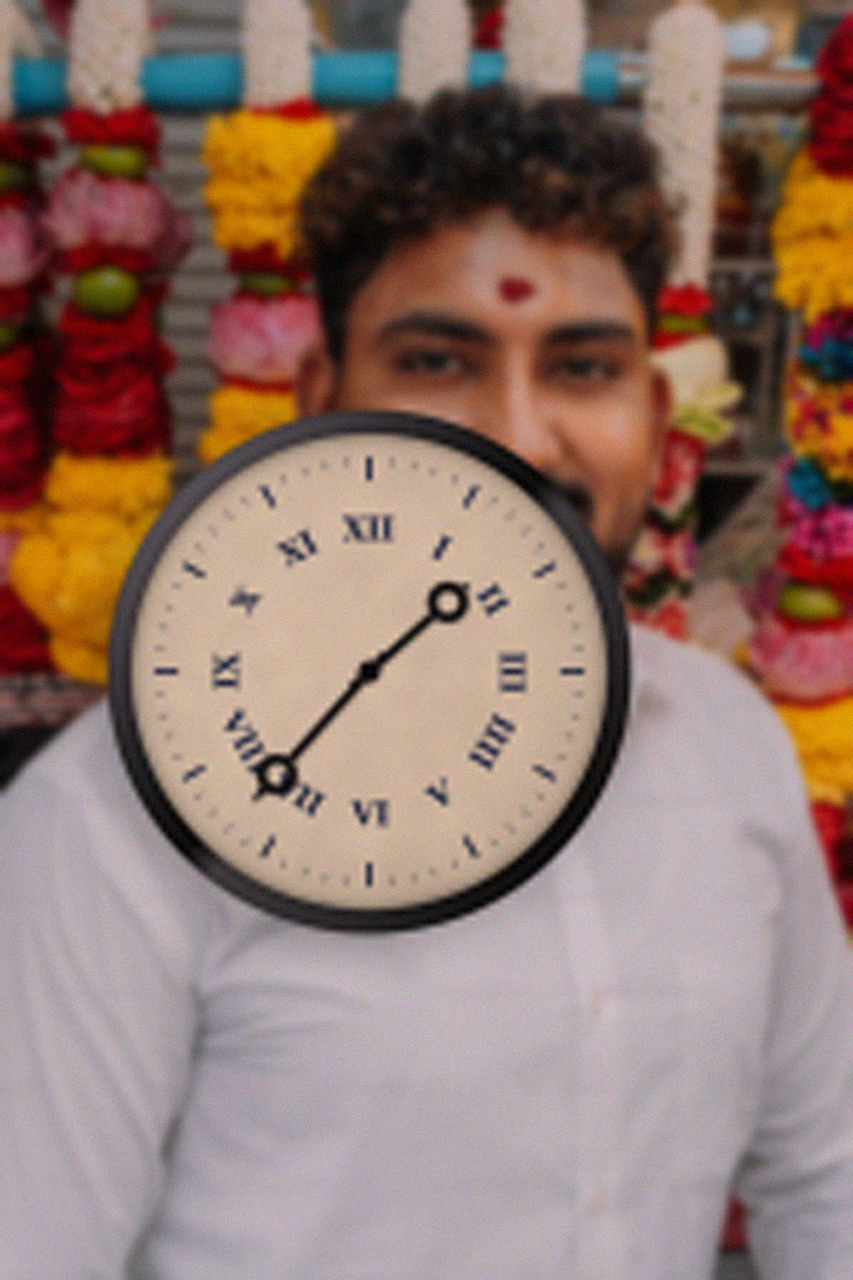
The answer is 1:37
